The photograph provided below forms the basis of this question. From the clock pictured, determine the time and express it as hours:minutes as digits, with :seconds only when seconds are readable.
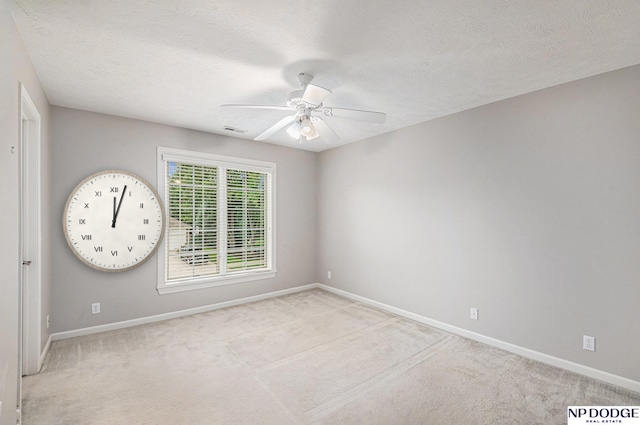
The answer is 12:03
